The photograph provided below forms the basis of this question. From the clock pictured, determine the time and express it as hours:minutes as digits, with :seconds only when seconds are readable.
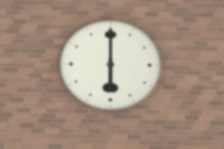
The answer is 6:00
